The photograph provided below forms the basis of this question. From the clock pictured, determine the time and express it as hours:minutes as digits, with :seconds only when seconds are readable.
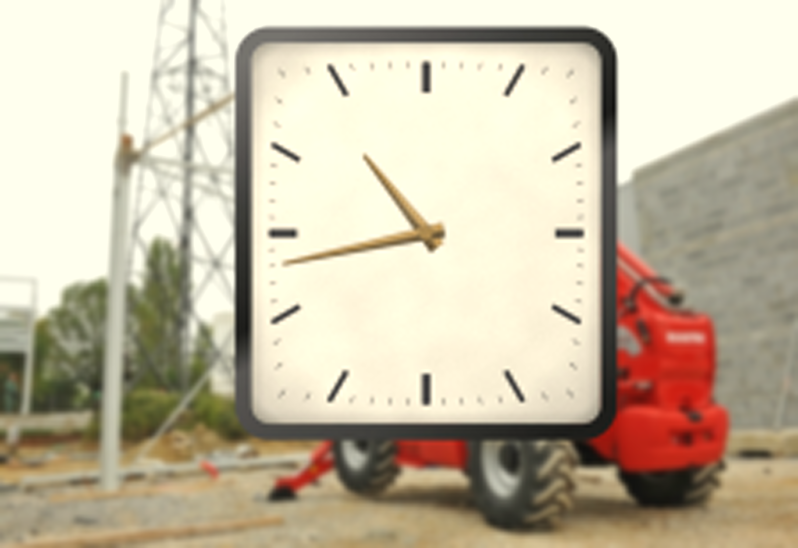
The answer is 10:43
